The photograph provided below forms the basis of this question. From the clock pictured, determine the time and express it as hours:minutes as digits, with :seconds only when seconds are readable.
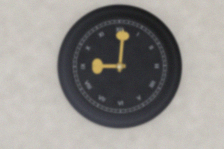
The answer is 9:01
